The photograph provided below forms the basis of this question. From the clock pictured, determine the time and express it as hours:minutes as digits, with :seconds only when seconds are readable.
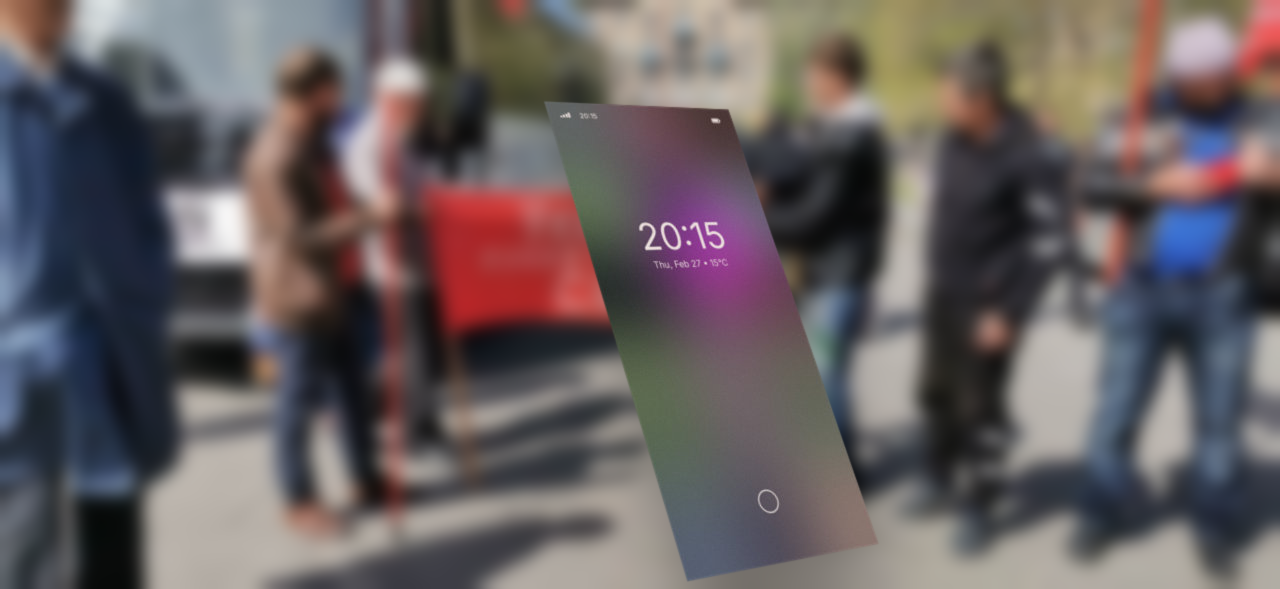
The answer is 20:15
